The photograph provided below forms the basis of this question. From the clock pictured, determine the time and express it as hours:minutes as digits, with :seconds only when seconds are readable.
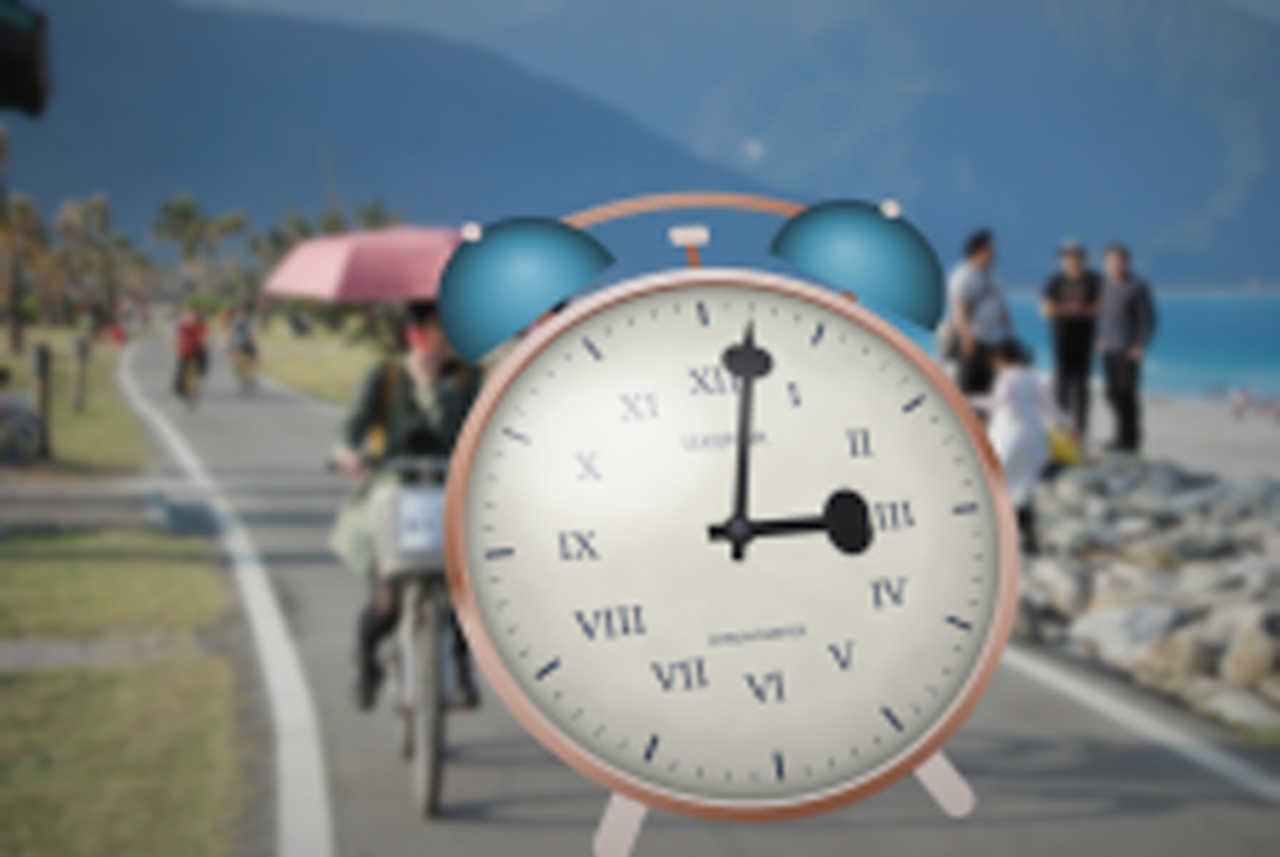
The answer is 3:02
